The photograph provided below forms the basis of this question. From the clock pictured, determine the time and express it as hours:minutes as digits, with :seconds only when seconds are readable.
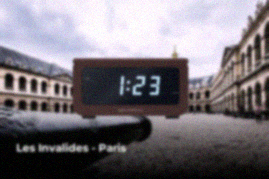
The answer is 1:23
